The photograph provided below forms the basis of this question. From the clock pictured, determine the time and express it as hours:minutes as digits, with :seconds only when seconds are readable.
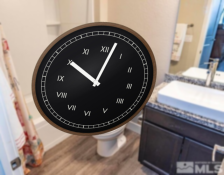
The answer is 10:02
